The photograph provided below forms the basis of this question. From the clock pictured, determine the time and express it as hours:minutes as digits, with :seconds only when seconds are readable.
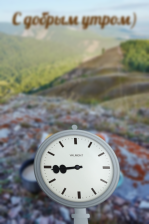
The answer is 8:44
